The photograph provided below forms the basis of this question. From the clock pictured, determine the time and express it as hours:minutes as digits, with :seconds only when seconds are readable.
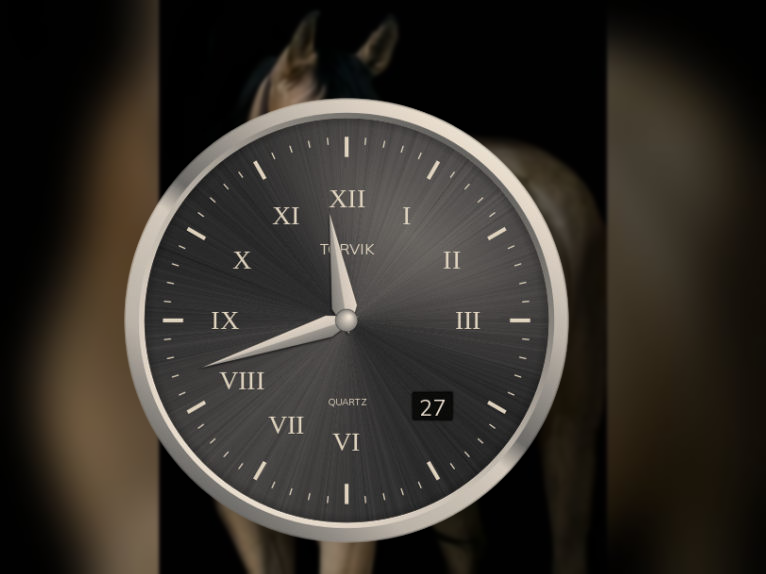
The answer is 11:42
